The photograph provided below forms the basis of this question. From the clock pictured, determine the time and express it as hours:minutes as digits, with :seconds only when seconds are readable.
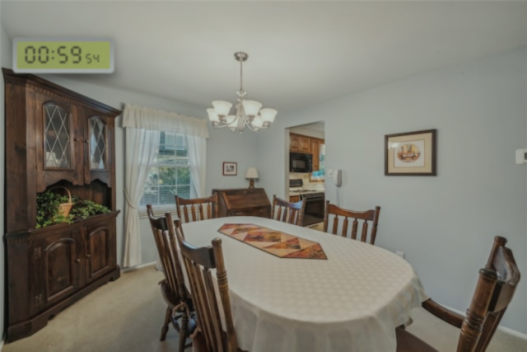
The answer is 0:59
